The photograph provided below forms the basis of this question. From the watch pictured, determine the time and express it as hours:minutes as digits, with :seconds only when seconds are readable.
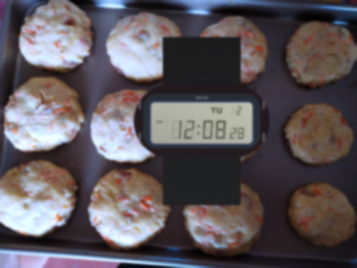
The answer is 12:08:28
